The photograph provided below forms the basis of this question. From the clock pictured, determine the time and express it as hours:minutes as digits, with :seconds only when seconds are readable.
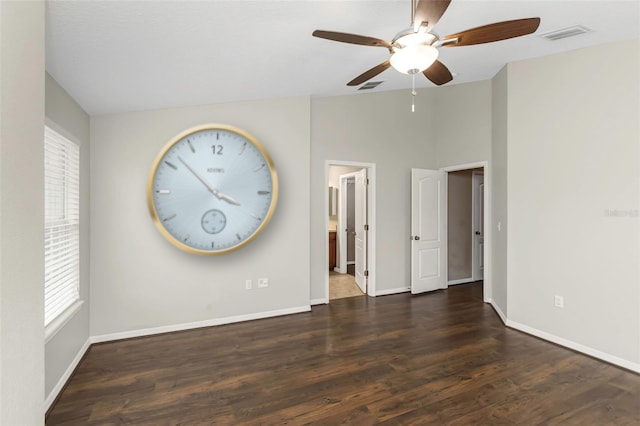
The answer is 3:52
